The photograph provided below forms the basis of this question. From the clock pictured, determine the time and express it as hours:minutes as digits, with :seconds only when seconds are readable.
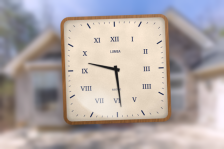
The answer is 9:29
